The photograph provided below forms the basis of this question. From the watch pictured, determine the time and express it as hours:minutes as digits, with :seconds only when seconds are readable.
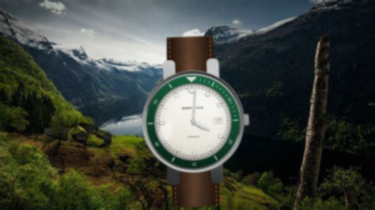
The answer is 4:01
